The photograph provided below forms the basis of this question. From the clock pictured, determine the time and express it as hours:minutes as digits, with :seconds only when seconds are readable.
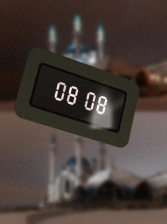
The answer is 8:08
